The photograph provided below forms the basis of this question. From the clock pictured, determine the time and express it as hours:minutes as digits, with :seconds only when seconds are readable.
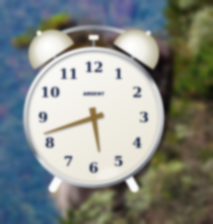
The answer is 5:42
